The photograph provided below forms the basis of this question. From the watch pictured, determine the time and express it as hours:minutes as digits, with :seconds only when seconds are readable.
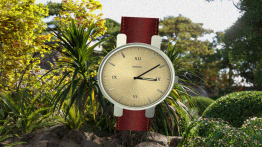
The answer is 3:09
